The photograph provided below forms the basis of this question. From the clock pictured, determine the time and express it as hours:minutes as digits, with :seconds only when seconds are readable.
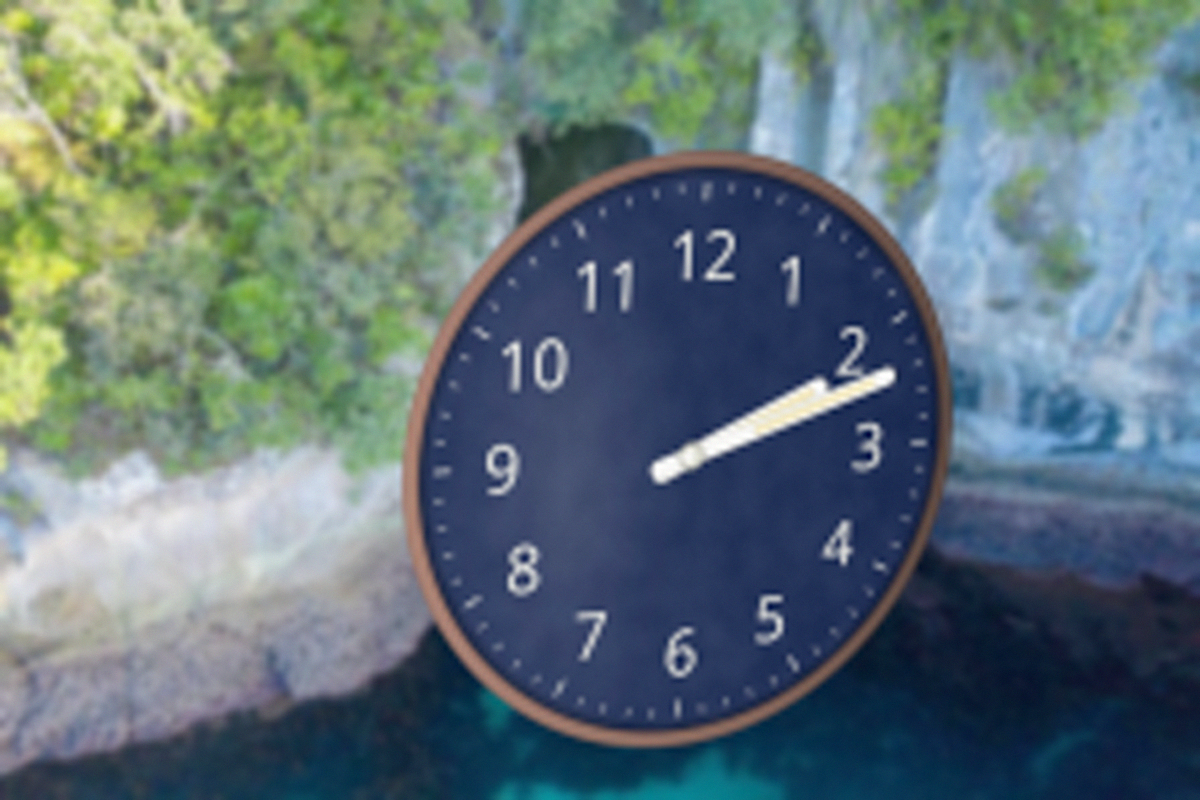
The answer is 2:12
